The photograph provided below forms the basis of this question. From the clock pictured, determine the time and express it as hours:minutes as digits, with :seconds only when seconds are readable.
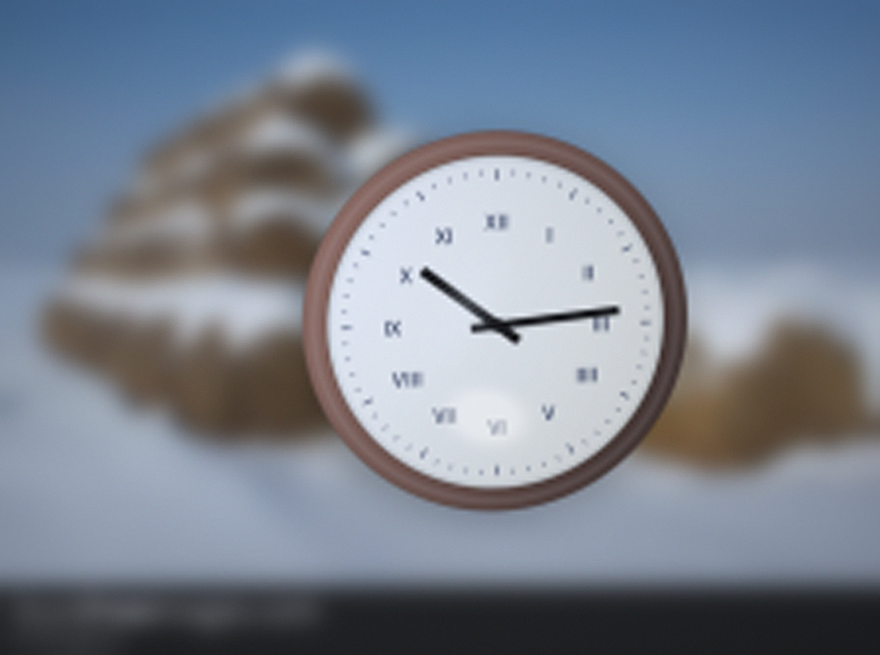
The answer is 10:14
